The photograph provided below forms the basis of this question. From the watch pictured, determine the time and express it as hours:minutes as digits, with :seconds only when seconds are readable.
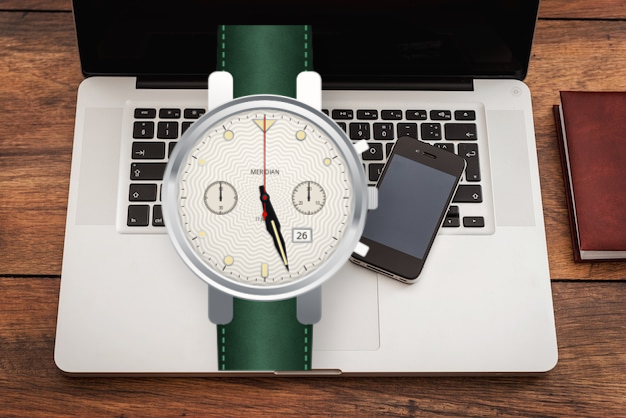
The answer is 5:27
